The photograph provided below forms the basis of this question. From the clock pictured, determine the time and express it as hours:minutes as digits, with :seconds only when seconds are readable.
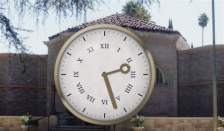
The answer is 2:27
